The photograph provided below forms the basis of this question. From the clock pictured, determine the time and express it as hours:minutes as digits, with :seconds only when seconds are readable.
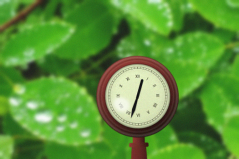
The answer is 12:33
